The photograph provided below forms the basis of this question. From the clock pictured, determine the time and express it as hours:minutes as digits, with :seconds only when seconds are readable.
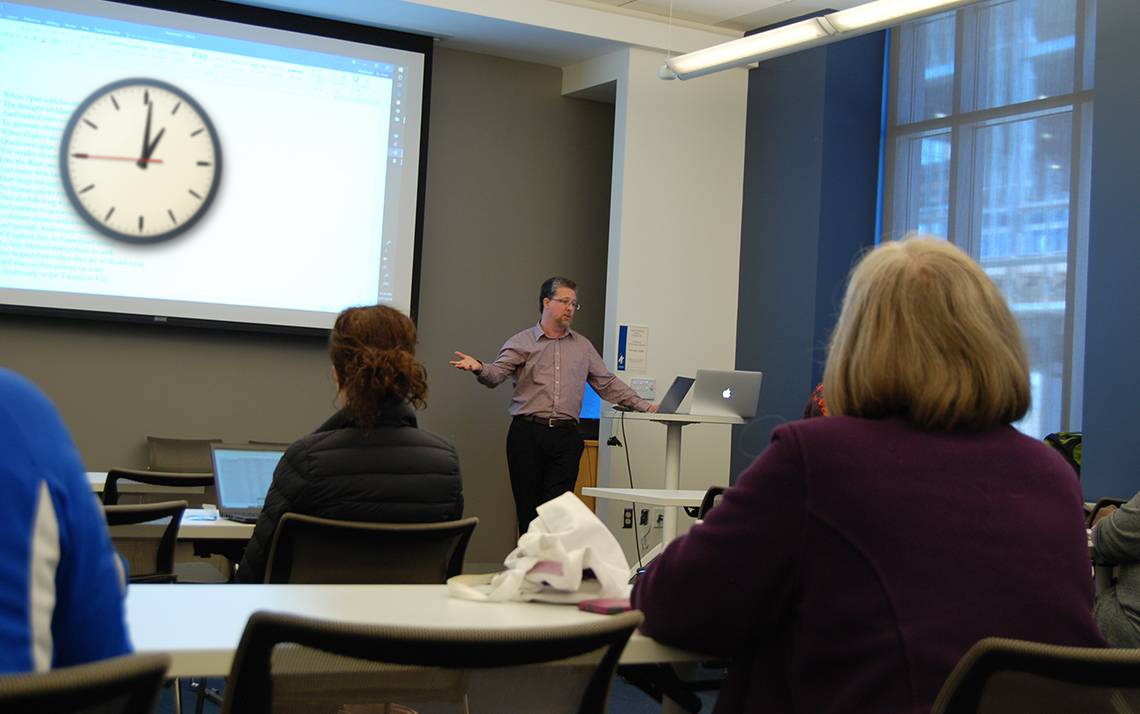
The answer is 1:00:45
